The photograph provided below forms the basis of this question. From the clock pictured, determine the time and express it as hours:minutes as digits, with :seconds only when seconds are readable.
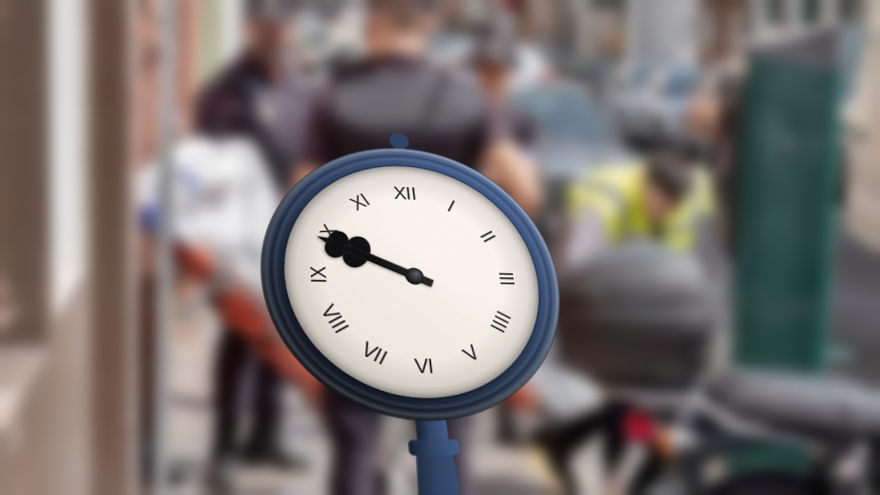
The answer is 9:49
